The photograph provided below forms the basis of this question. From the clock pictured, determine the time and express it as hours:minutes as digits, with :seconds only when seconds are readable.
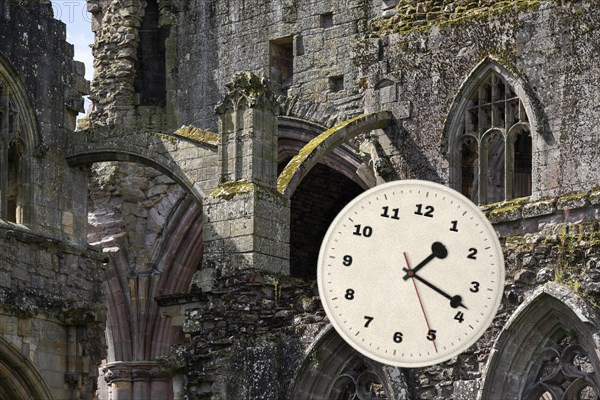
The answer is 1:18:25
